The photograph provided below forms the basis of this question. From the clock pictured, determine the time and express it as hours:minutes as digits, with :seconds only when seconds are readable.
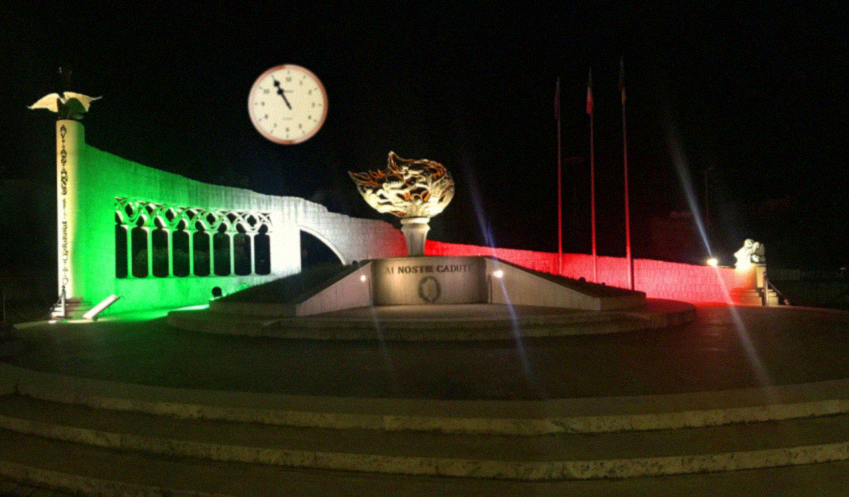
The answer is 10:55
